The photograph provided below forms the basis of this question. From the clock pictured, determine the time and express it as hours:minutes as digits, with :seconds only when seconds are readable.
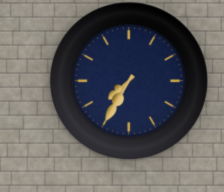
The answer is 7:35
